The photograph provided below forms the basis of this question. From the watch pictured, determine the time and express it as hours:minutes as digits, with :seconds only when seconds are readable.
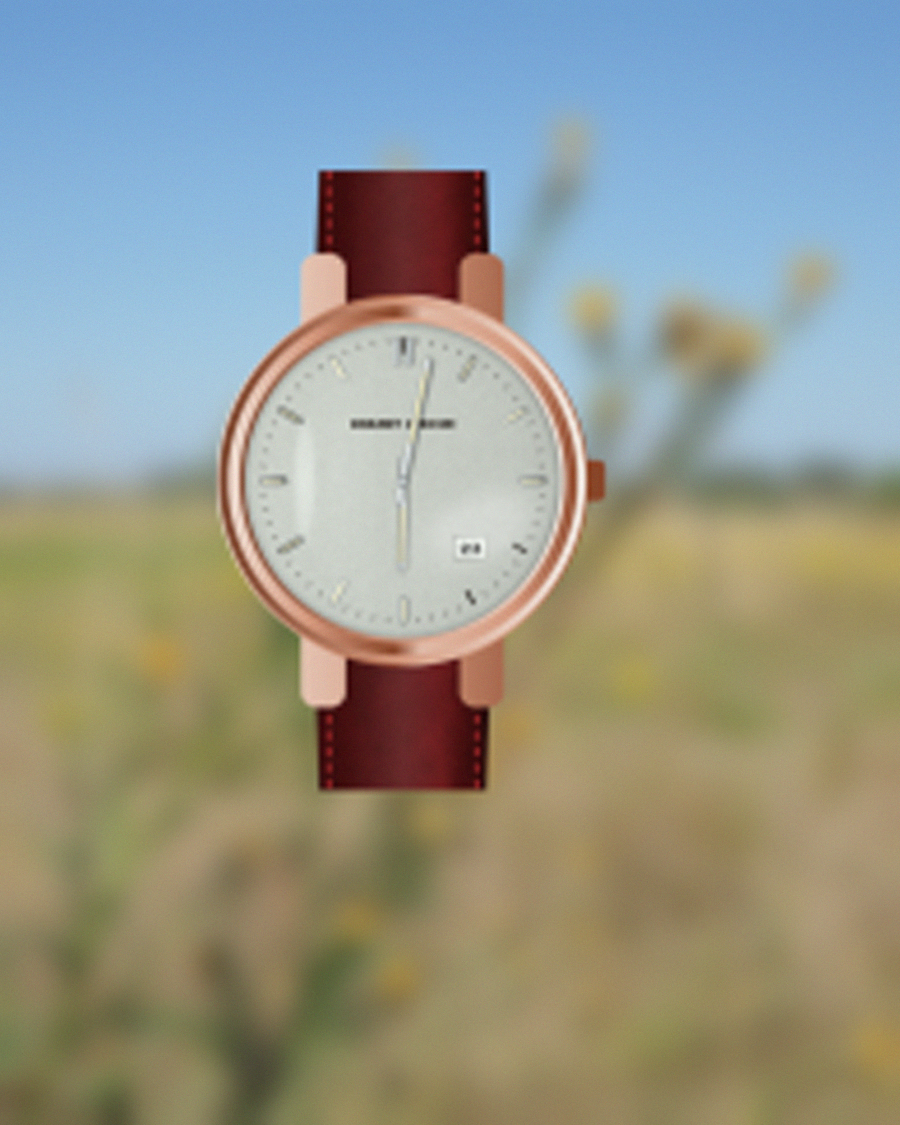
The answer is 6:02
